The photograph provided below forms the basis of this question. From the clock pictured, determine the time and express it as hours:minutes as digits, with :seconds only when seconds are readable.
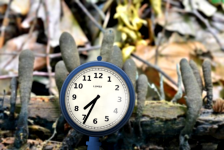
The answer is 7:34
